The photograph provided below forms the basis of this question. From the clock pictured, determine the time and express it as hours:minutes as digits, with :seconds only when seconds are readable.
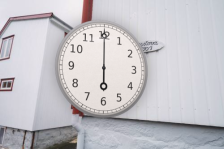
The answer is 6:00
